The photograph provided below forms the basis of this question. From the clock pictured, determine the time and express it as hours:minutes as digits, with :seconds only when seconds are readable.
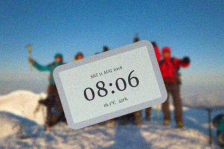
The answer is 8:06
